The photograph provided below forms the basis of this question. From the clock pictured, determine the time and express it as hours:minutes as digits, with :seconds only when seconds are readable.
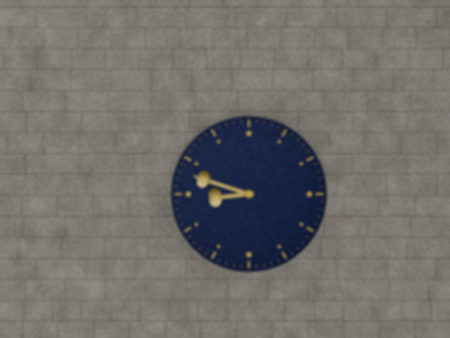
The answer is 8:48
